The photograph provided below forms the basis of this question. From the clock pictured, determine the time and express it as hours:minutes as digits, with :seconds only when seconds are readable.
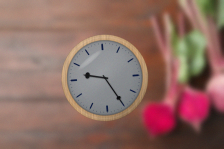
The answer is 9:25
